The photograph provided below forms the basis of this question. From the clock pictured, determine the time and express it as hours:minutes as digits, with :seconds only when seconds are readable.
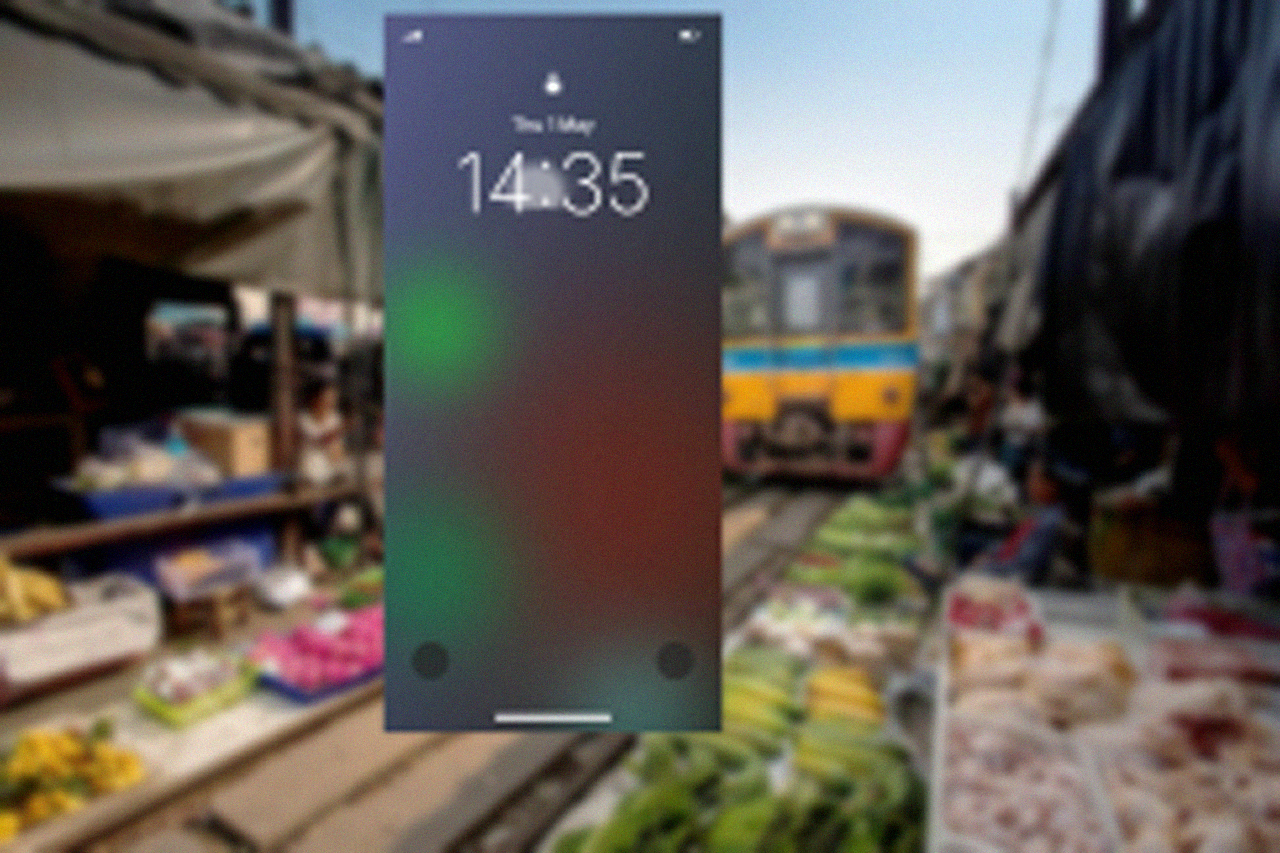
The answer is 14:35
